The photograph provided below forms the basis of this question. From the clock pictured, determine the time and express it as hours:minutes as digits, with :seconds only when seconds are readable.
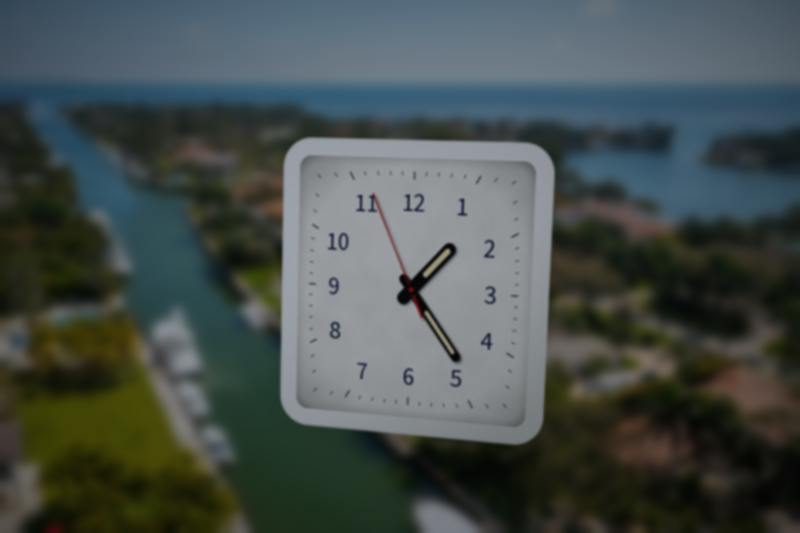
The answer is 1:23:56
